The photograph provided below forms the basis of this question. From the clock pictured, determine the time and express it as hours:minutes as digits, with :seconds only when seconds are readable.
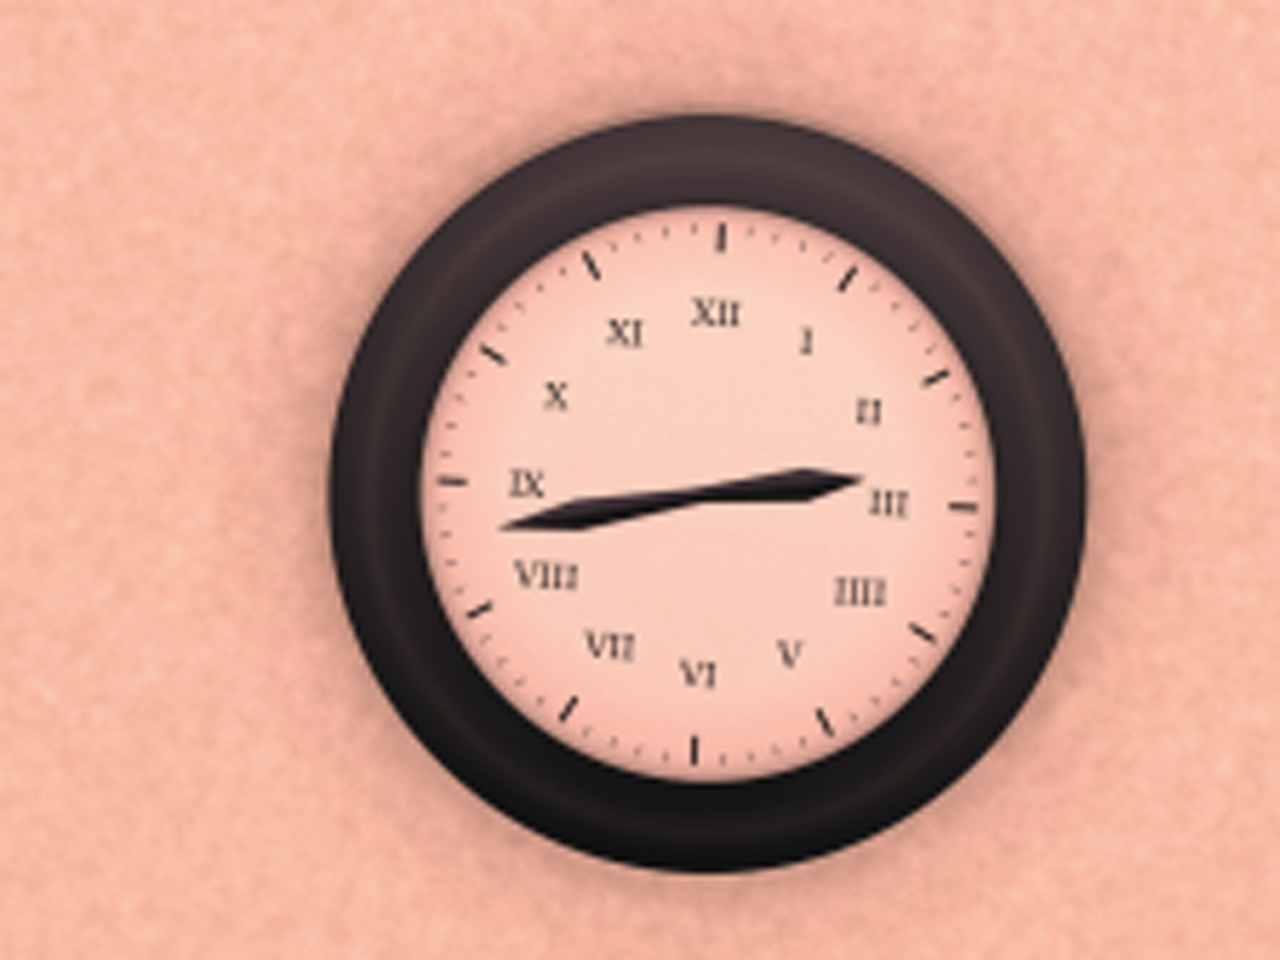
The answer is 2:43
